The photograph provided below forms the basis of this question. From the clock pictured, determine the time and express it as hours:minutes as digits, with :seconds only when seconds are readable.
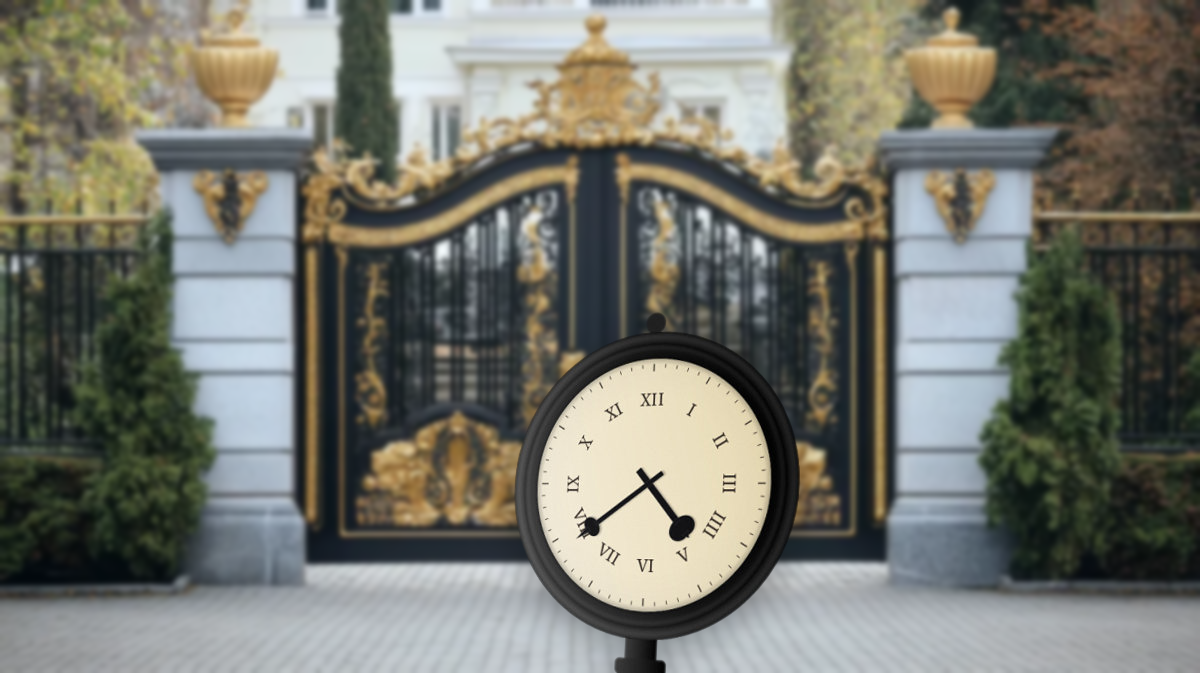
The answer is 4:39
